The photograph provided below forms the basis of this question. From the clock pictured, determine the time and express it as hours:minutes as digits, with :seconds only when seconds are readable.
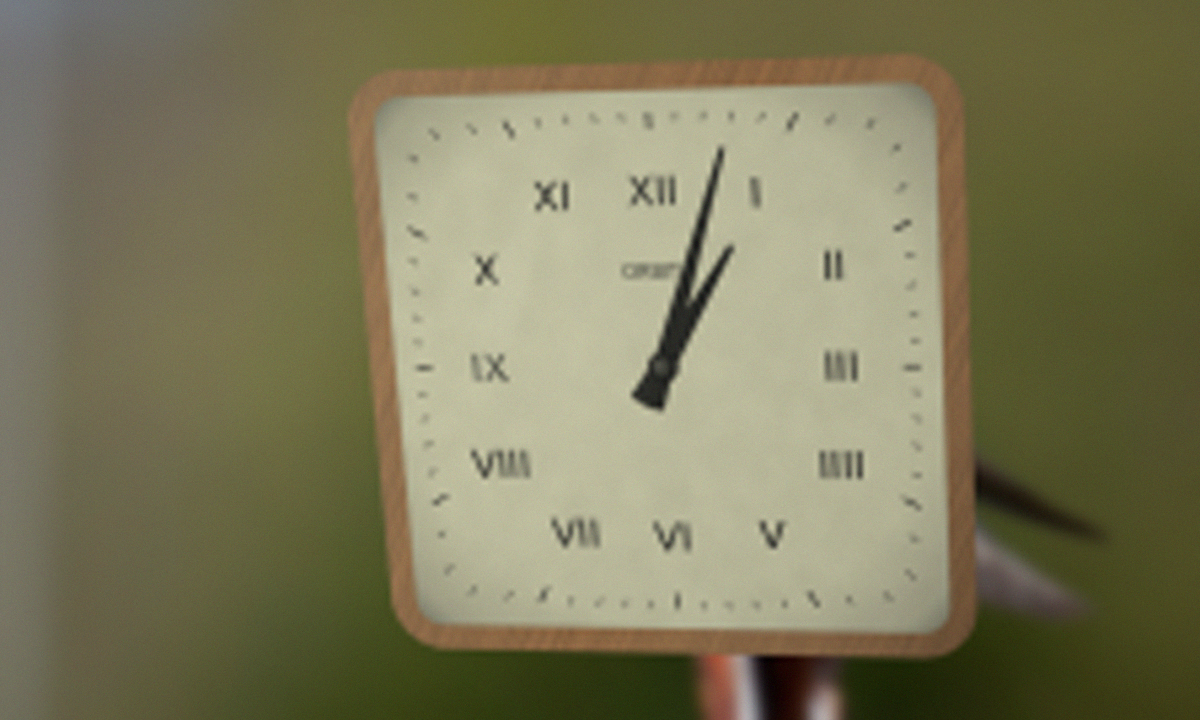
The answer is 1:03
